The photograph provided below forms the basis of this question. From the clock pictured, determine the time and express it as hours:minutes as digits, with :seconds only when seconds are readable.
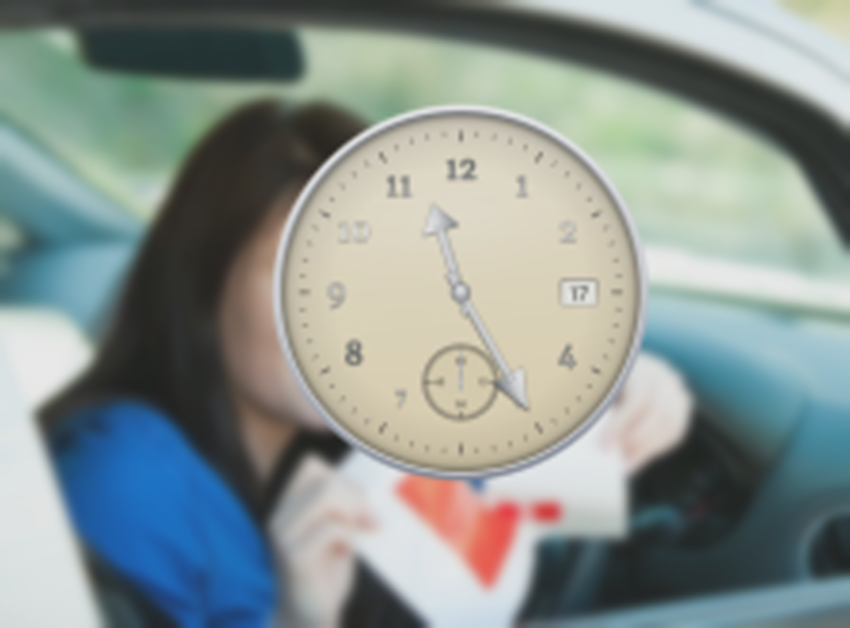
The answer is 11:25
